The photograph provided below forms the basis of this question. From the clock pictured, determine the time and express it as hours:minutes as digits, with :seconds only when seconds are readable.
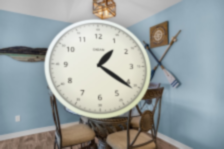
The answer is 1:21
